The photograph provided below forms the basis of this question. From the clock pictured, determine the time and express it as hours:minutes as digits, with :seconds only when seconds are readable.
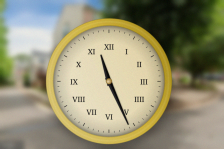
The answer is 11:26
